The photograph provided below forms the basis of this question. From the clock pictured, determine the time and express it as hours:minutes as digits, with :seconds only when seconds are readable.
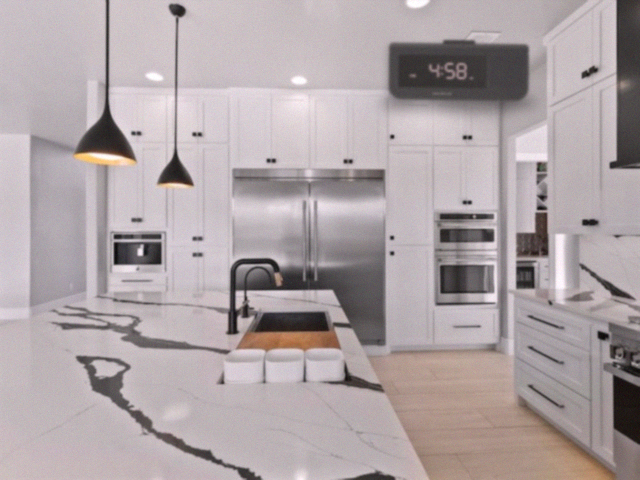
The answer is 4:58
